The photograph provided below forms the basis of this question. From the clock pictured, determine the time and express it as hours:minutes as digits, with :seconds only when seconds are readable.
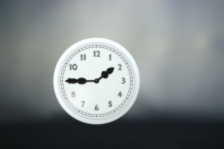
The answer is 1:45
